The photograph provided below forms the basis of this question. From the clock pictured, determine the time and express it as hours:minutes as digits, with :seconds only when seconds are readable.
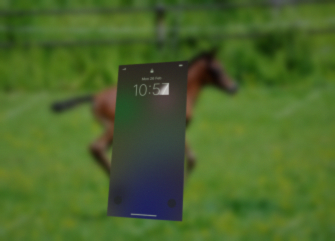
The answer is 10:57
